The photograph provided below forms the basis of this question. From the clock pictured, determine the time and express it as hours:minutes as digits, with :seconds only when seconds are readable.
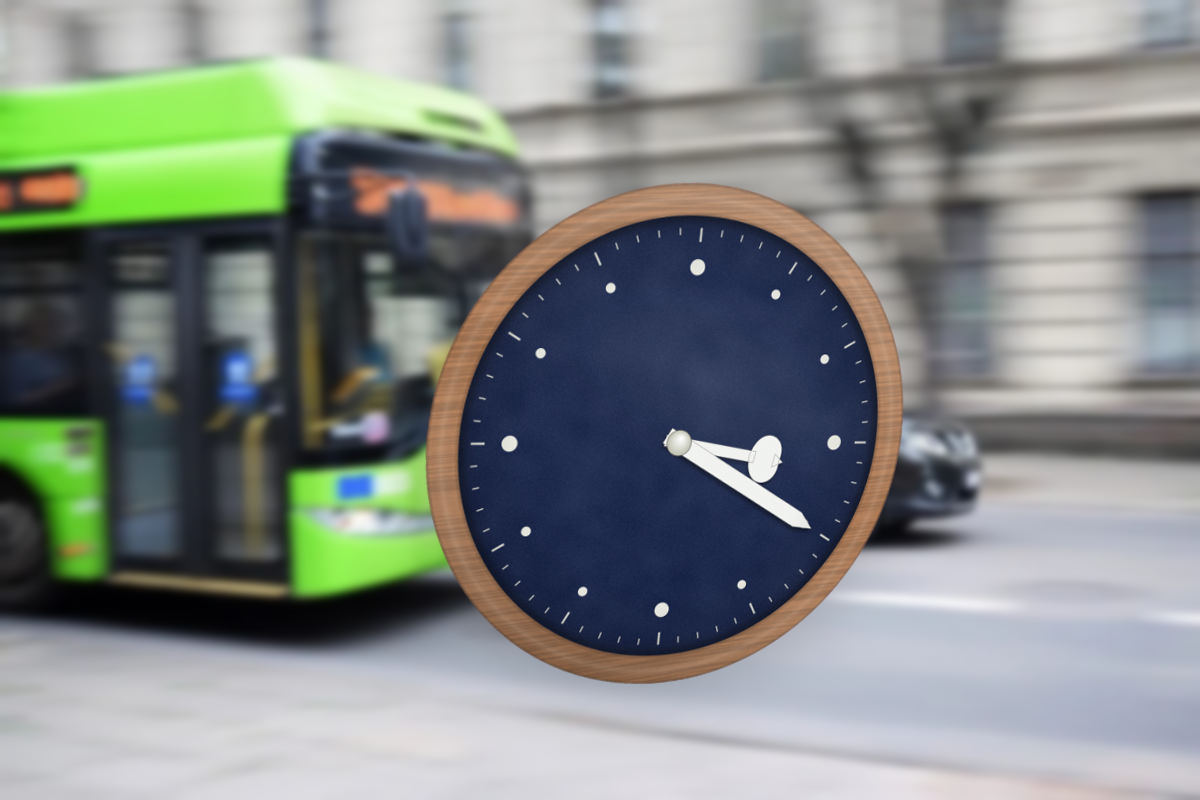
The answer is 3:20
